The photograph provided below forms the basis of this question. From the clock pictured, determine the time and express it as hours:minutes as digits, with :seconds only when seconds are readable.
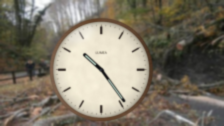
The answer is 10:24
